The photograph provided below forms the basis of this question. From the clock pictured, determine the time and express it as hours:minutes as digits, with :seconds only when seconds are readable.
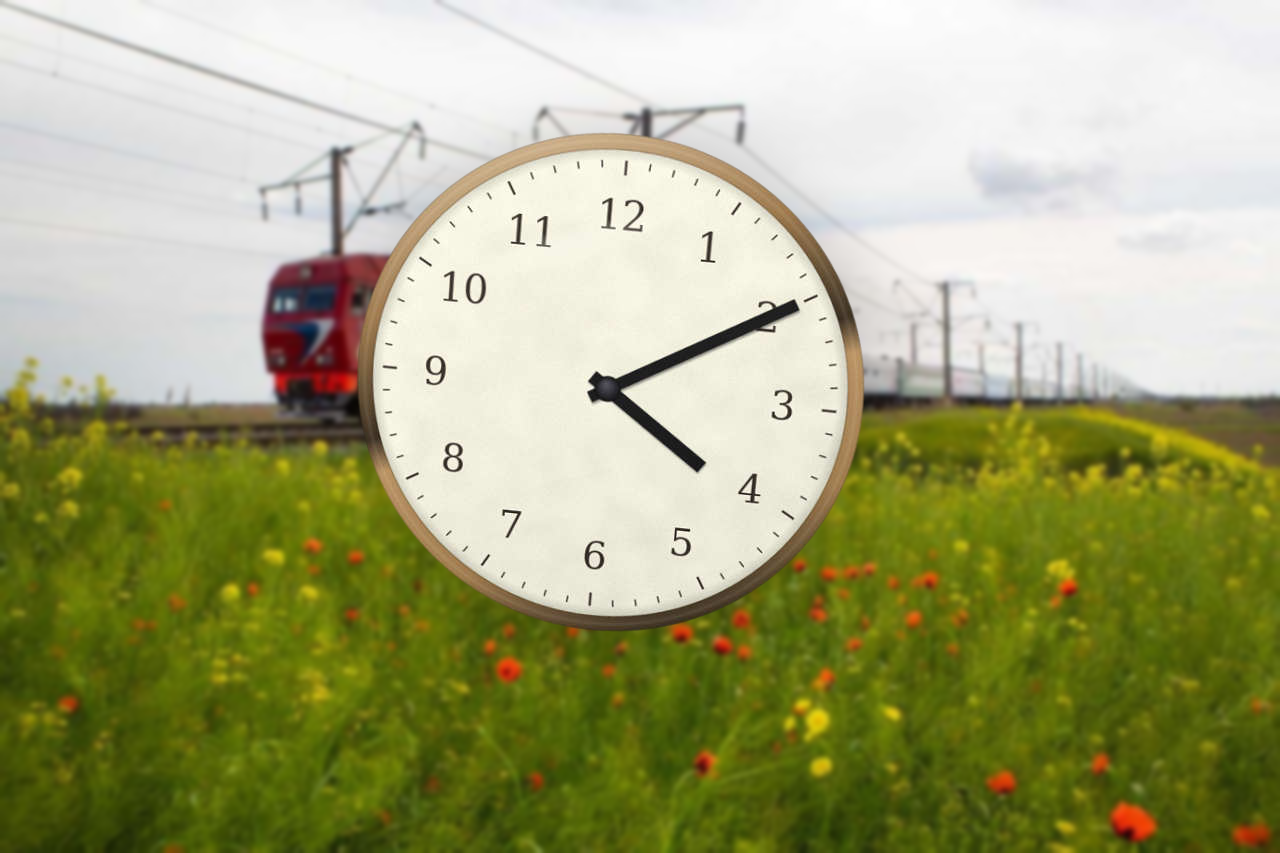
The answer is 4:10
